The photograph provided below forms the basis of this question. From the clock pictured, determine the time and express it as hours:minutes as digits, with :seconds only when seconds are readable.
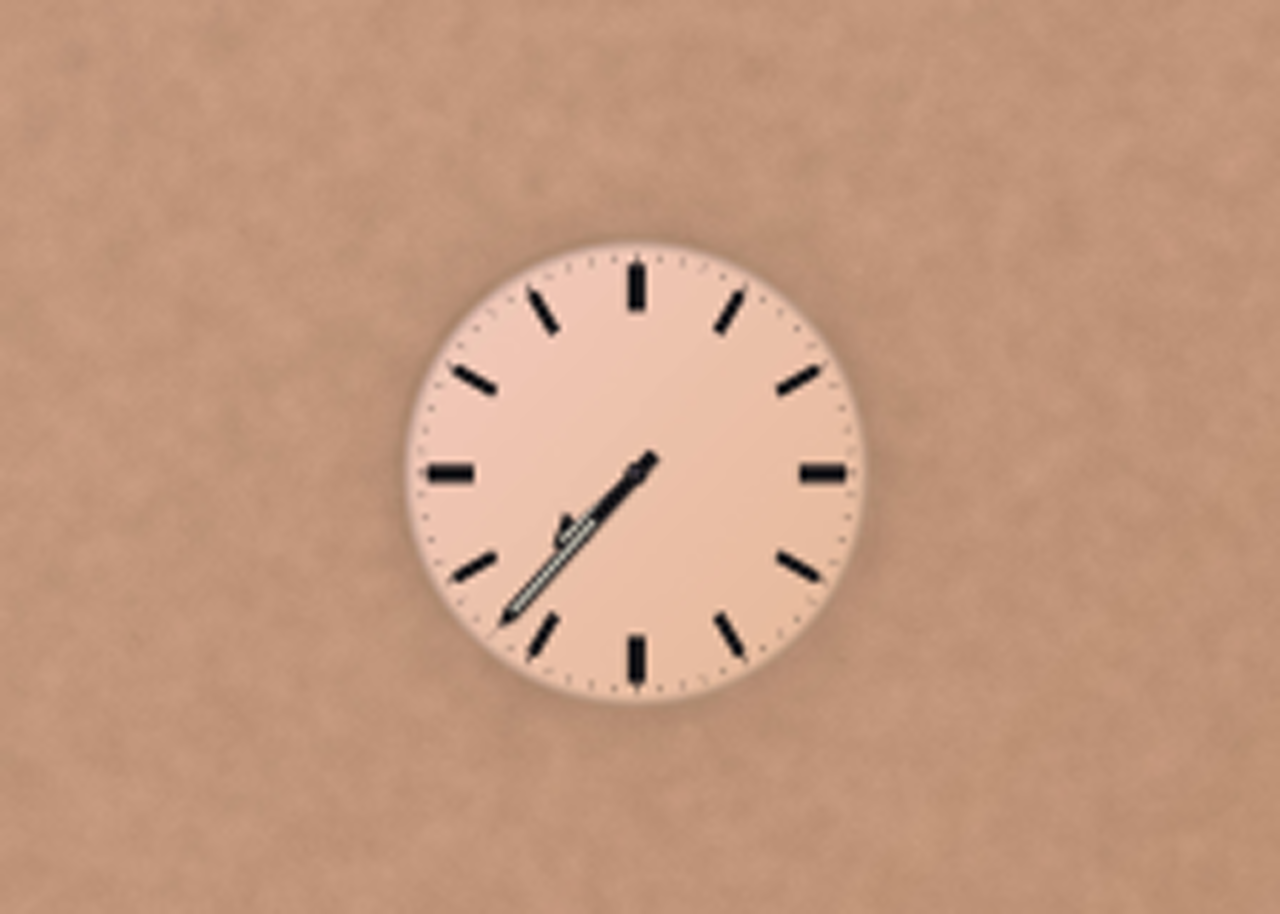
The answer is 7:37
